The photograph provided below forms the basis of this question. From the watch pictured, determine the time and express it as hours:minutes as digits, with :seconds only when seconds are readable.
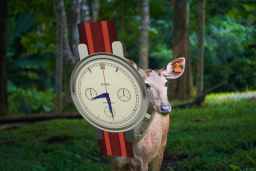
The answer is 8:29
